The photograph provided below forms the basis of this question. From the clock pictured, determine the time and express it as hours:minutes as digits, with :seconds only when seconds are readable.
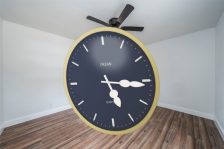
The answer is 5:16
